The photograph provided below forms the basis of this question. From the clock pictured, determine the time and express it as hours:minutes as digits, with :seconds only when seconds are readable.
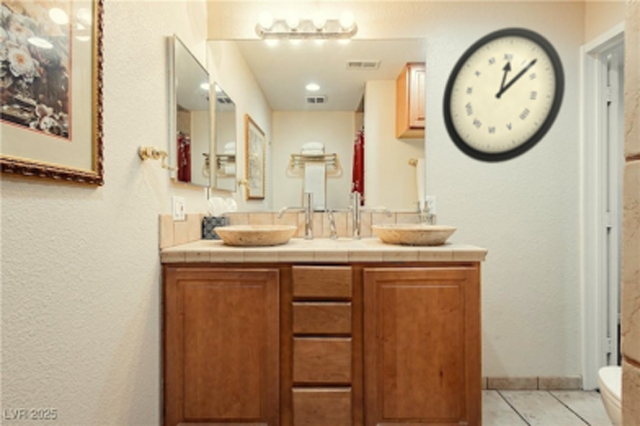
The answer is 12:07
